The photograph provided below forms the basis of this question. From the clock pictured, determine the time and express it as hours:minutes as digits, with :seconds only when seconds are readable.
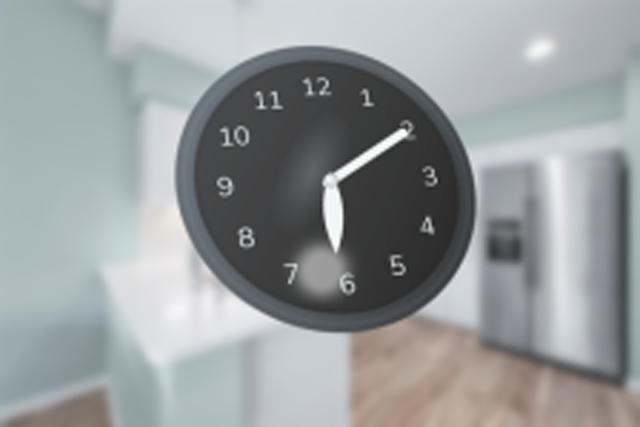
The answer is 6:10
